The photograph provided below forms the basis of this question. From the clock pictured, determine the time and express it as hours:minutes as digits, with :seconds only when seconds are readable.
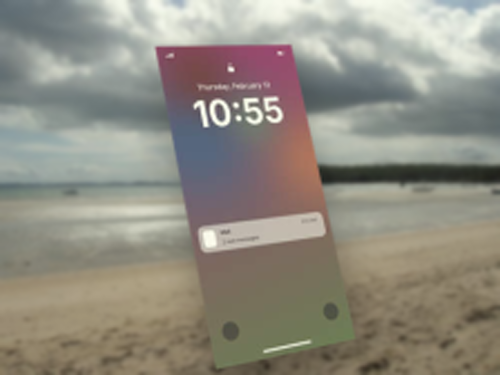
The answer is 10:55
